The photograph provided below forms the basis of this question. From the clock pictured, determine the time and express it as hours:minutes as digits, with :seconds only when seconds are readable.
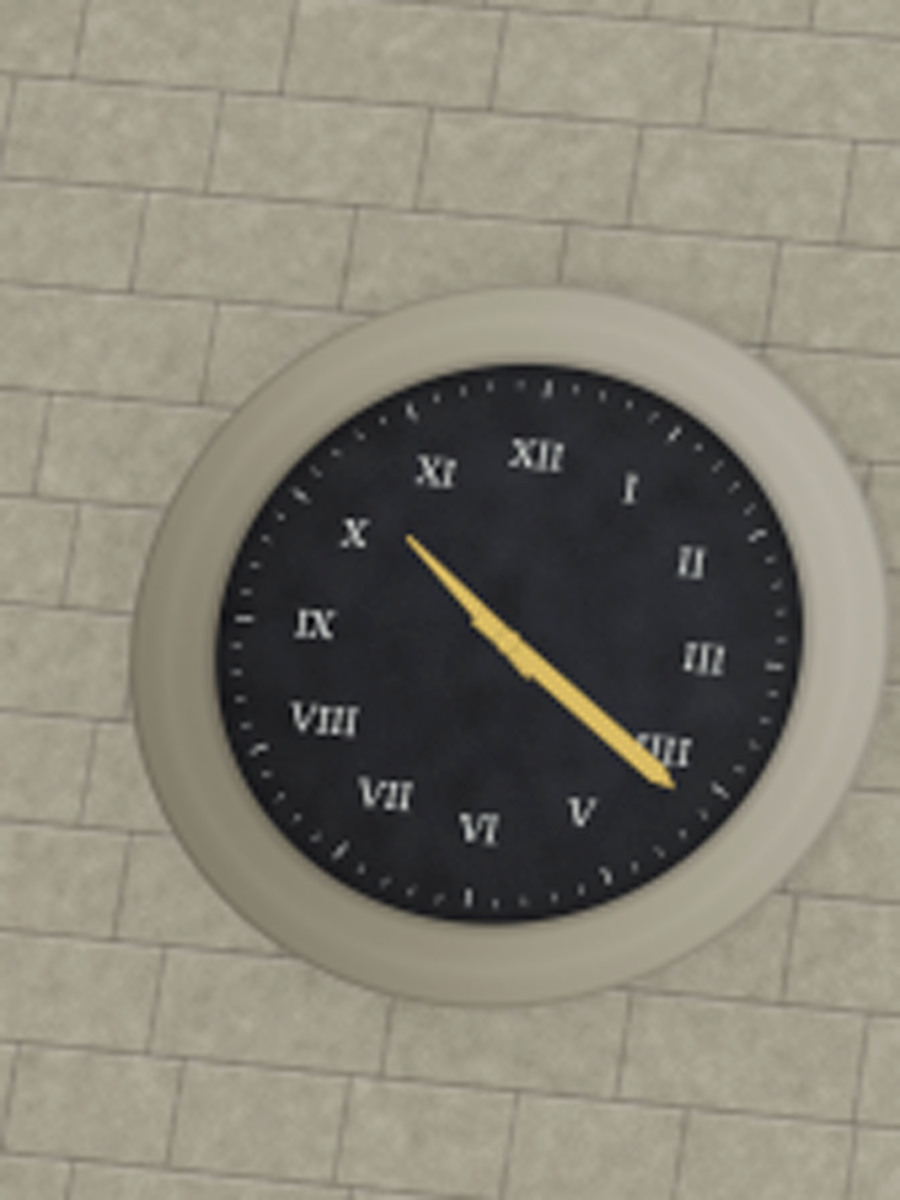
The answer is 10:21
